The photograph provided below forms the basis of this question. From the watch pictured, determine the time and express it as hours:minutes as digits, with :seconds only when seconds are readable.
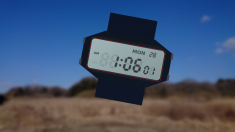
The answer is 1:06:01
